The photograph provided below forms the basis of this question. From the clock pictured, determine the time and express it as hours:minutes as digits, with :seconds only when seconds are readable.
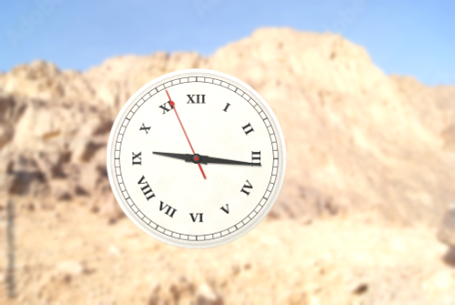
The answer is 9:15:56
